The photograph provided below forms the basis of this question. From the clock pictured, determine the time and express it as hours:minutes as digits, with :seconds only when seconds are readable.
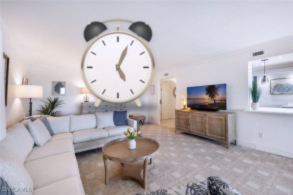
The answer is 5:04
